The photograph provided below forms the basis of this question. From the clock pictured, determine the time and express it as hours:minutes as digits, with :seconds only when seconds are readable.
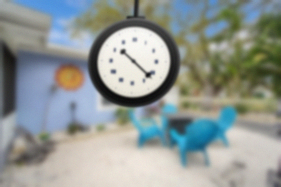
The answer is 10:22
